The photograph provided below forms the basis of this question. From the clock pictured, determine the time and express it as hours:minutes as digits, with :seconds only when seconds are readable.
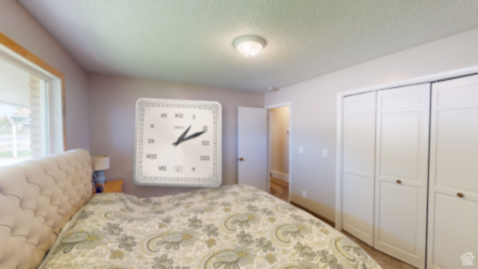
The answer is 1:11
